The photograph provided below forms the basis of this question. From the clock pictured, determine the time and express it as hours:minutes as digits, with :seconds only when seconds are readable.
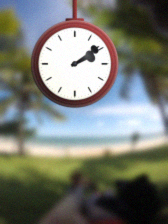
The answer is 2:09
